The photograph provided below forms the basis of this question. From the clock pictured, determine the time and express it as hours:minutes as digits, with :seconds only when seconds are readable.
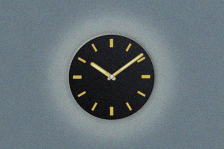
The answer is 10:09
